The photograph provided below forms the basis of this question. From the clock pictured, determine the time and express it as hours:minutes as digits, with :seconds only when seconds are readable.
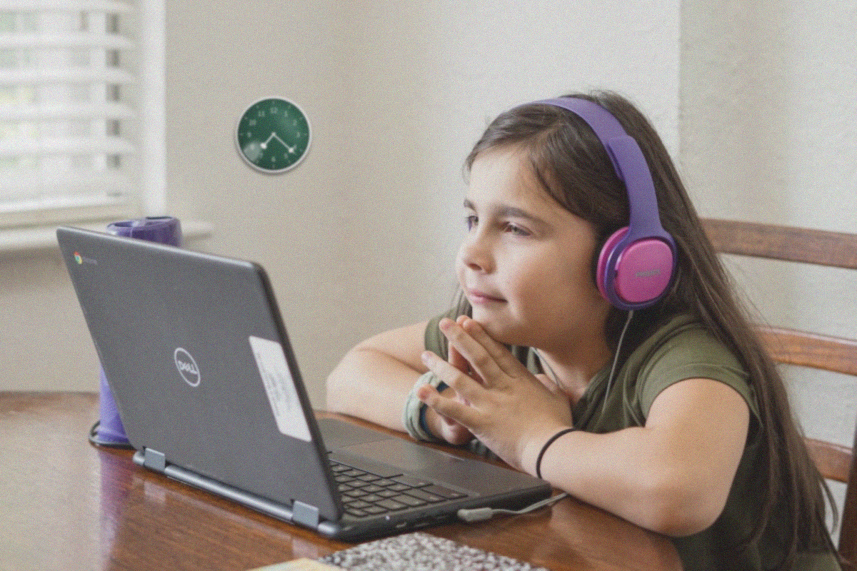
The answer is 7:22
